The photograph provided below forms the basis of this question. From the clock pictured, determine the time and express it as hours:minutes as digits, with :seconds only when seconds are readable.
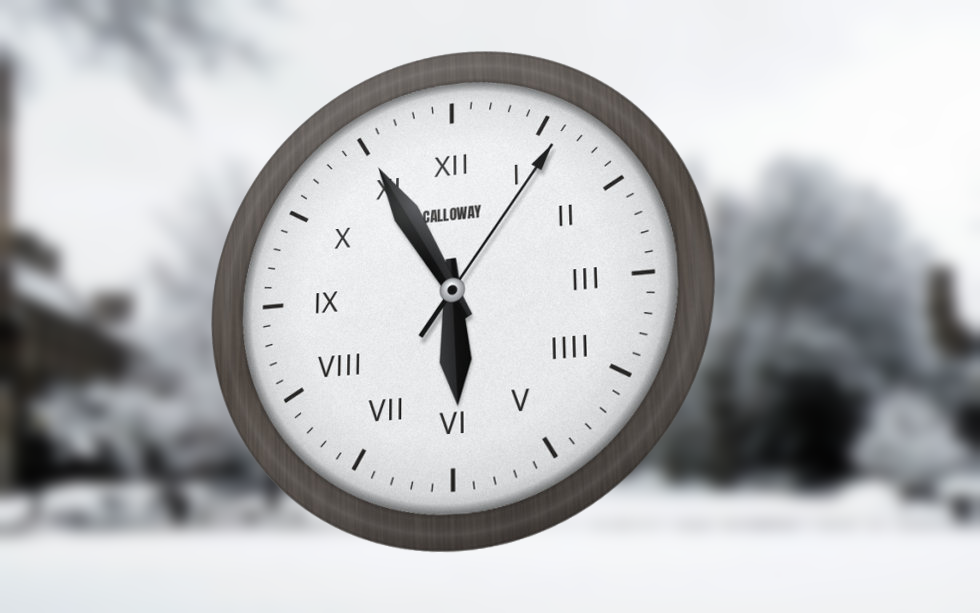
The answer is 5:55:06
